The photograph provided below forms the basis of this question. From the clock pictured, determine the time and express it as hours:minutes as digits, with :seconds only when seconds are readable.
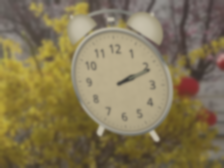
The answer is 2:11
